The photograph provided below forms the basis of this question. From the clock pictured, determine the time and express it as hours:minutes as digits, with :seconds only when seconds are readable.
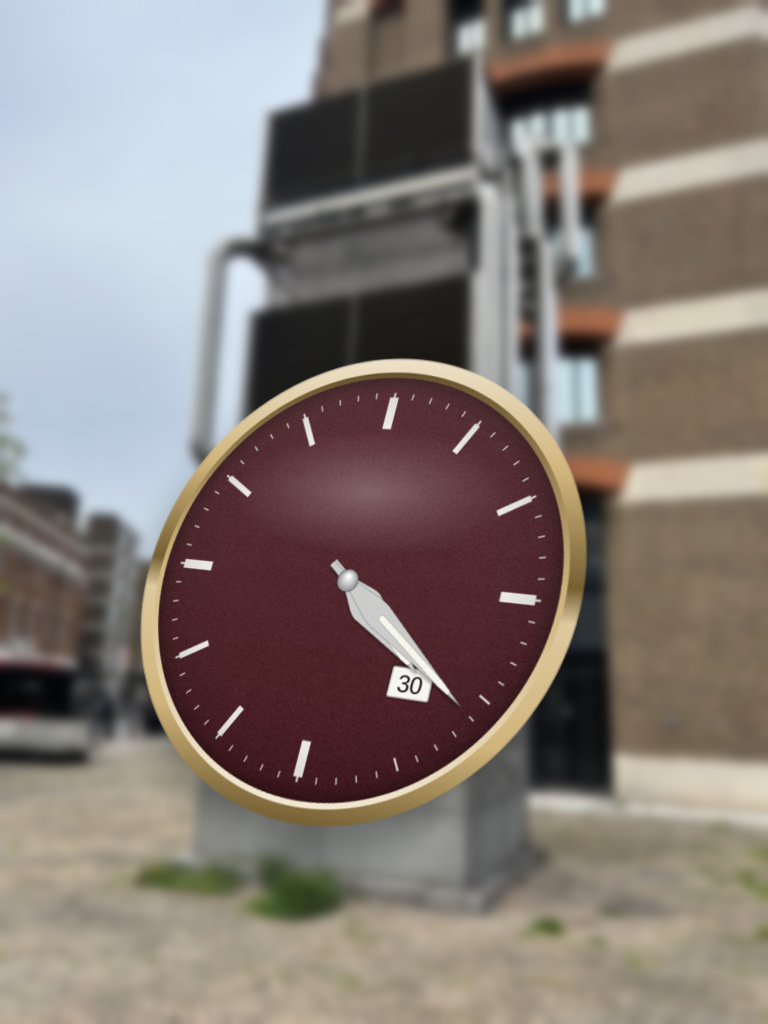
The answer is 4:21
